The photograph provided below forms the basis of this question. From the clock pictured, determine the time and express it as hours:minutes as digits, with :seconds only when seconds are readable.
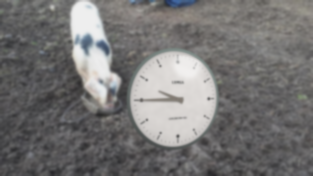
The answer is 9:45
